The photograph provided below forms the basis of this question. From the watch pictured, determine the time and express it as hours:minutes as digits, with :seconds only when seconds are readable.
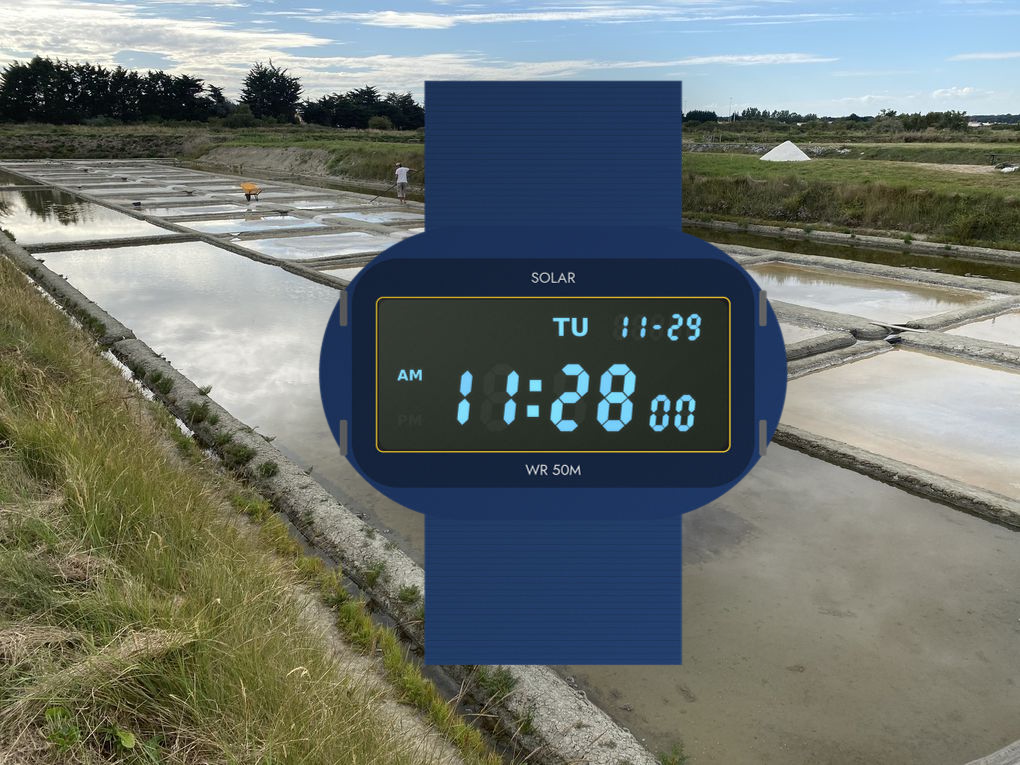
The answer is 11:28:00
